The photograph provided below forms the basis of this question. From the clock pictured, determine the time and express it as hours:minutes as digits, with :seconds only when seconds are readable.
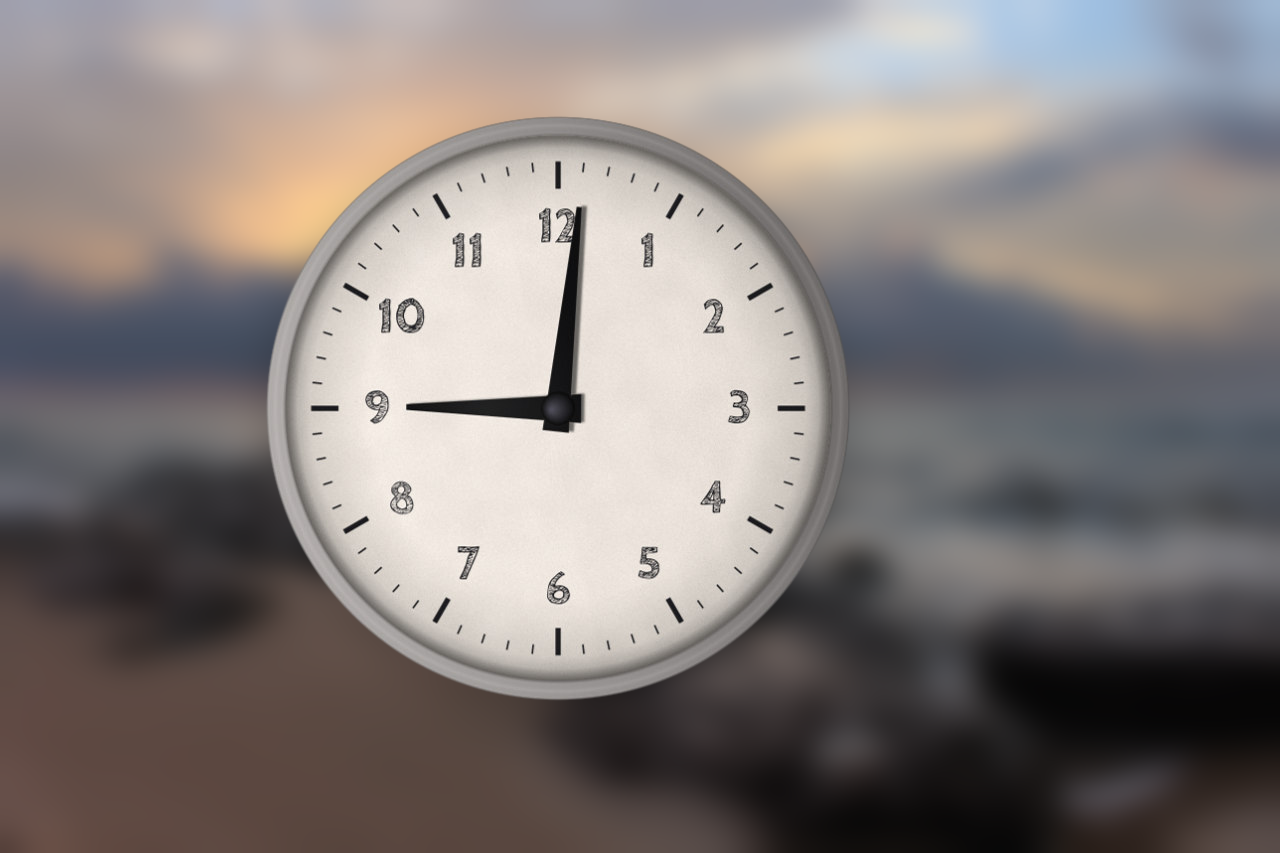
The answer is 9:01
